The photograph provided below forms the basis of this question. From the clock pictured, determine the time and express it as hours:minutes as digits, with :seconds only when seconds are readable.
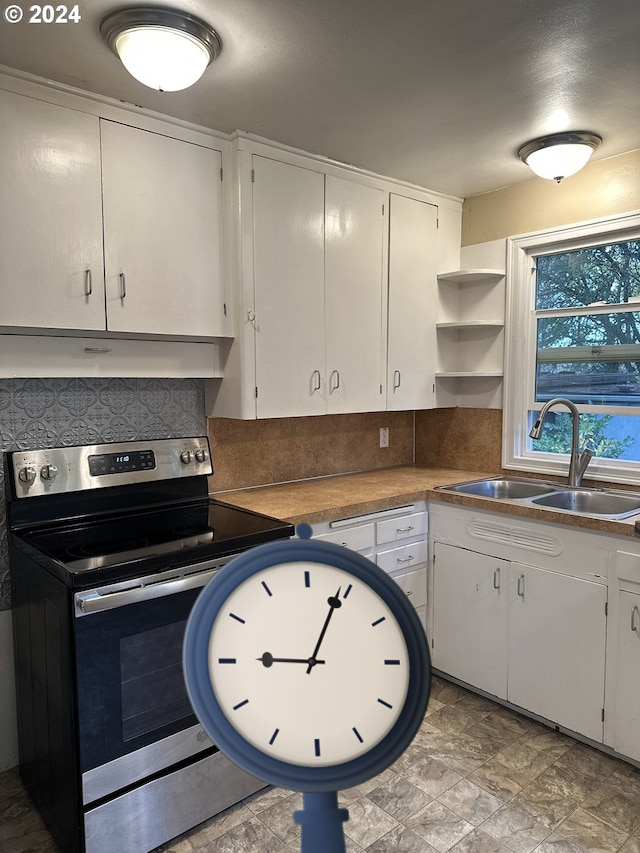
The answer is 9:04
